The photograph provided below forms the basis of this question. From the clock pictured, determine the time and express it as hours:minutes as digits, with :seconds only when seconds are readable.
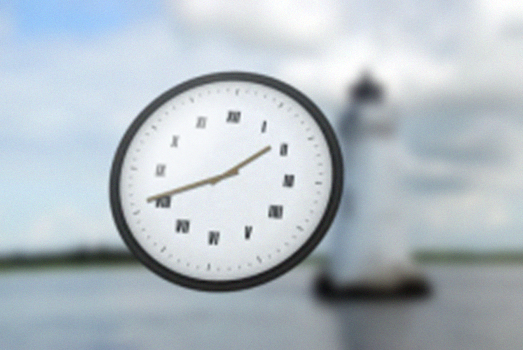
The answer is 1:41
